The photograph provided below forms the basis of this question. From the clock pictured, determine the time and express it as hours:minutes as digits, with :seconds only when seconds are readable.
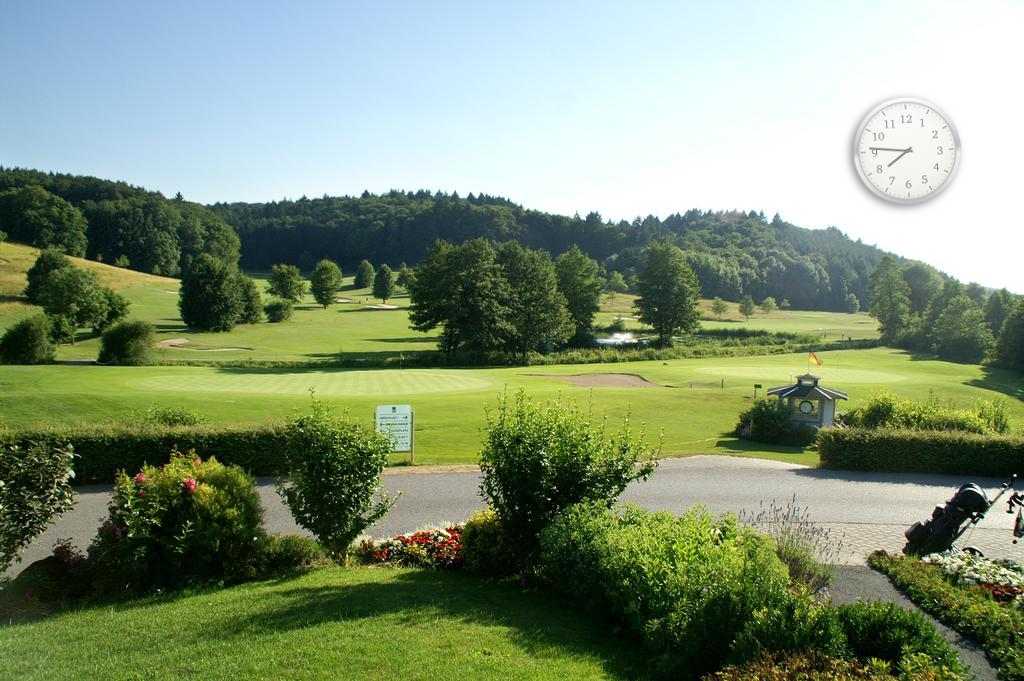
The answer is 7:46
